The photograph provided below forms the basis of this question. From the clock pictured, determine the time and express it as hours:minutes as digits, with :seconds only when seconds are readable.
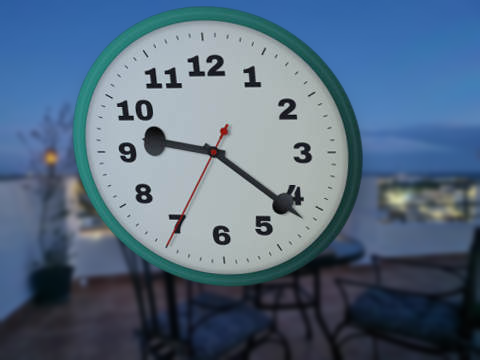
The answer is 9:21:35
